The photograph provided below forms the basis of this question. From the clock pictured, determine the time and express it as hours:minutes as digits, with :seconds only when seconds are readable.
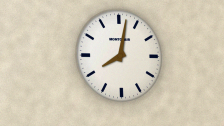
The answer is 8:02
